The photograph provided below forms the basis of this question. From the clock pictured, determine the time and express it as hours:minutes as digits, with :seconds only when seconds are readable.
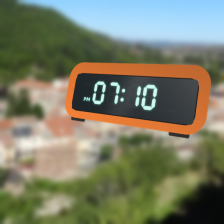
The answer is 7:10
